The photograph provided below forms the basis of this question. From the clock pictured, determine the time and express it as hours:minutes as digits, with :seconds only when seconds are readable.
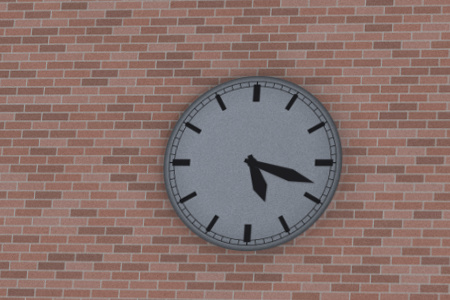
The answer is 5:18
